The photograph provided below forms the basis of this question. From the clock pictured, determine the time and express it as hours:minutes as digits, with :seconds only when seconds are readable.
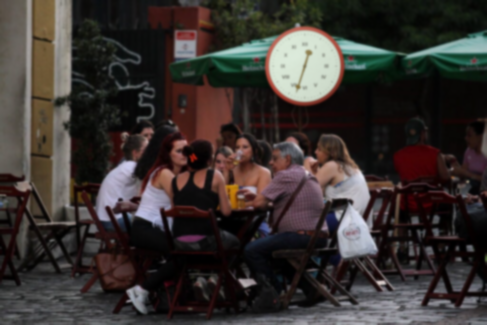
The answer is 12:33
